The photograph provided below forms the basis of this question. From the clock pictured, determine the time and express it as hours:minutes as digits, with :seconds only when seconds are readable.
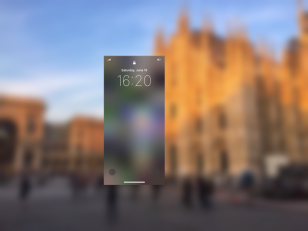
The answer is 16:20
